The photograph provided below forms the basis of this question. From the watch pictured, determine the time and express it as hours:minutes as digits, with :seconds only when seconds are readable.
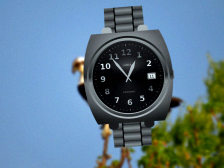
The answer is 12:54
